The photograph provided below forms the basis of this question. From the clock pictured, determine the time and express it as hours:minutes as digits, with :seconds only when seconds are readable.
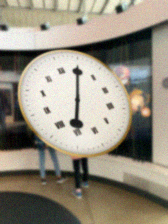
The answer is 7:05
